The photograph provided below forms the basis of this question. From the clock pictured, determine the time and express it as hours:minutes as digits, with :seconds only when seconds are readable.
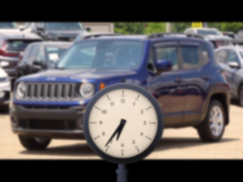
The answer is 6:36
